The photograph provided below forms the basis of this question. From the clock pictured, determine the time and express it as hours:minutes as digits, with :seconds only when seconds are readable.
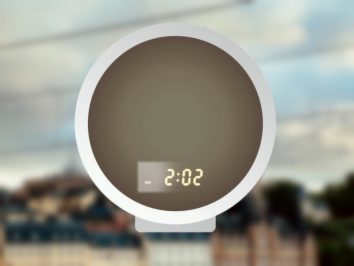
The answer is 2:02
